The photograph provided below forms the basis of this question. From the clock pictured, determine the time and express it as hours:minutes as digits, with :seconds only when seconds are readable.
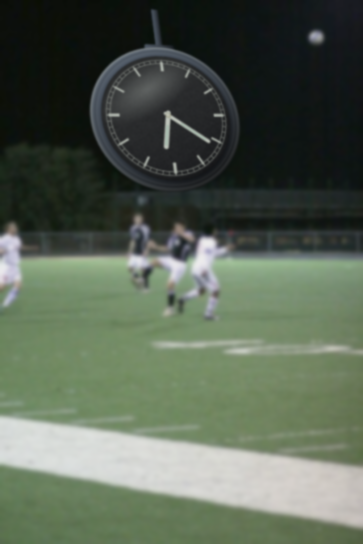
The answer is 6:21
